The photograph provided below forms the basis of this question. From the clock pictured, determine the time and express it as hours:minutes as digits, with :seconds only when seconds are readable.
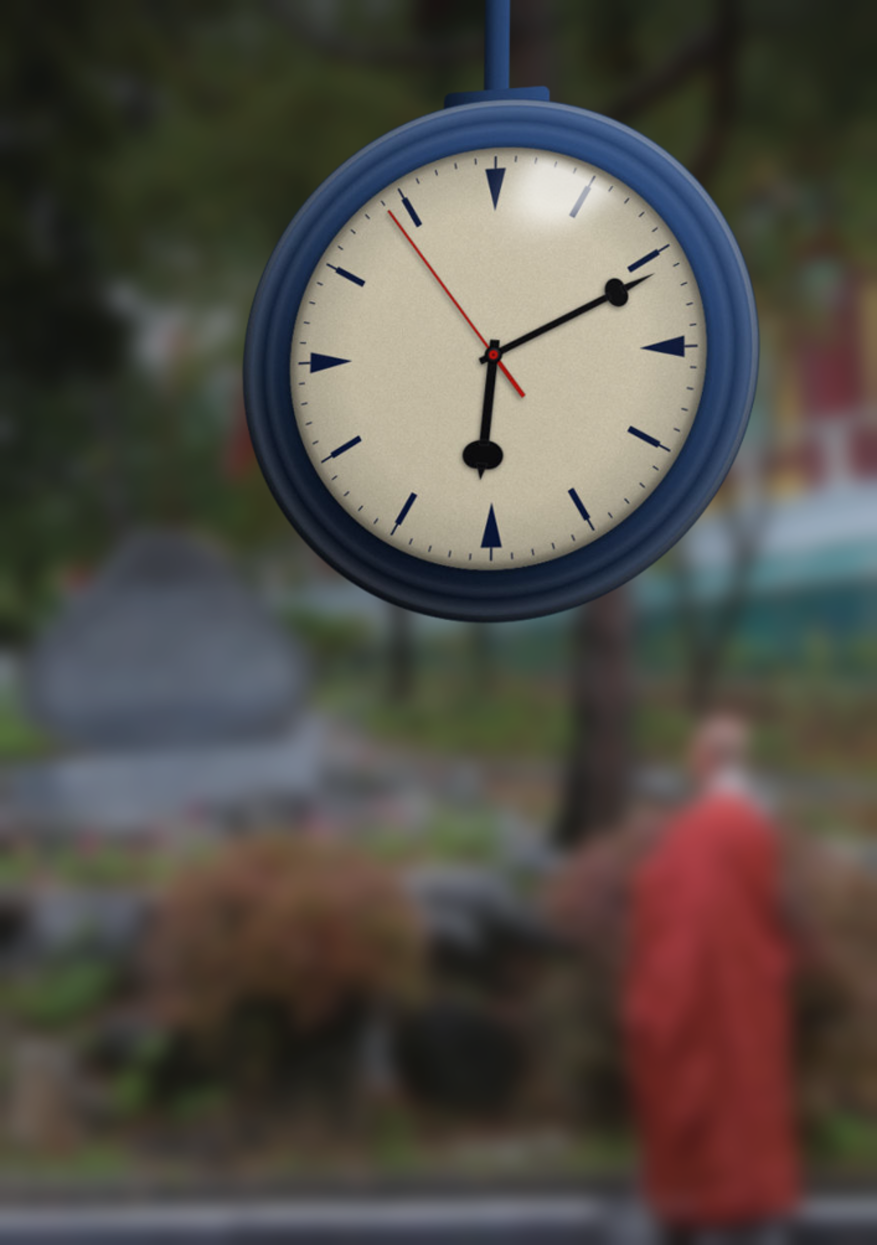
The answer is 6:10:54
